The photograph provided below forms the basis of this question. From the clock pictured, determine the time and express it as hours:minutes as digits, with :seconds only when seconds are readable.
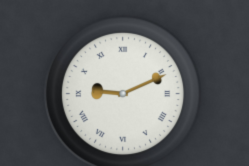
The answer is 9:11
